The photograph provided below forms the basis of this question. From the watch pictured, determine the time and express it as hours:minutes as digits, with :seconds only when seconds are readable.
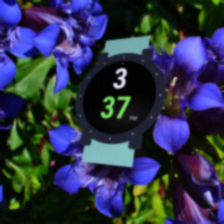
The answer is 3:37
